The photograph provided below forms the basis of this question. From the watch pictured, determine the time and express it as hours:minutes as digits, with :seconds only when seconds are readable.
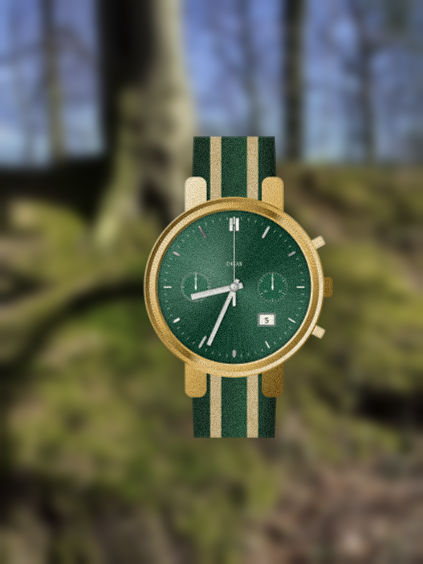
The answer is 8:34
